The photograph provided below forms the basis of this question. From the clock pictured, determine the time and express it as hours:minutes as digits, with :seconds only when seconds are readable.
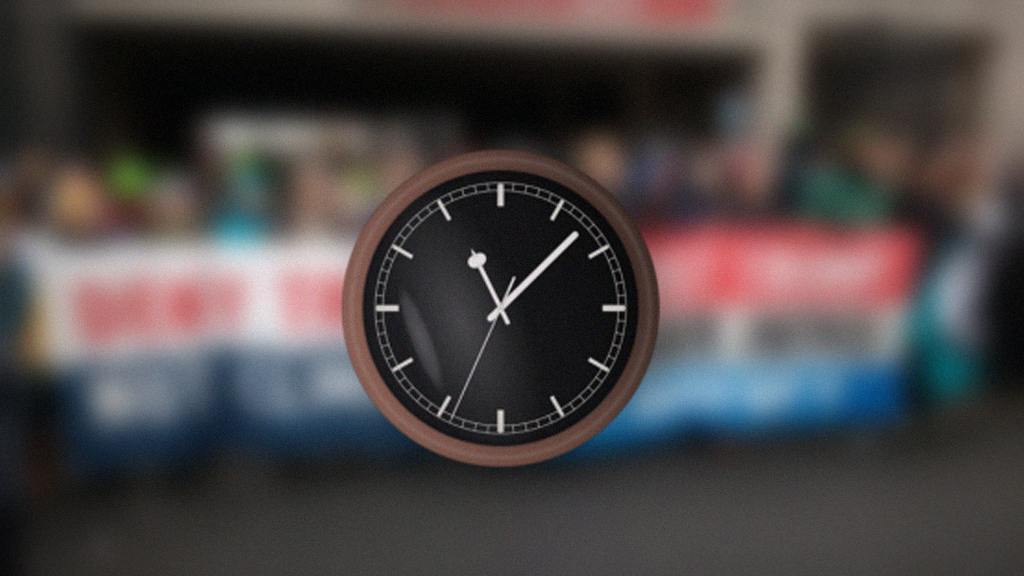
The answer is 11:07:34
